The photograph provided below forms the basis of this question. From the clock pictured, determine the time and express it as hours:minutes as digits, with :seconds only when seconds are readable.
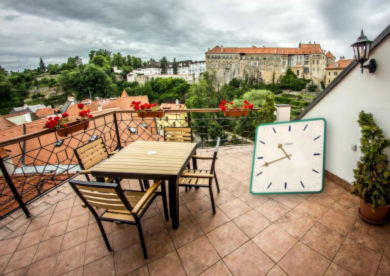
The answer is 10:42
